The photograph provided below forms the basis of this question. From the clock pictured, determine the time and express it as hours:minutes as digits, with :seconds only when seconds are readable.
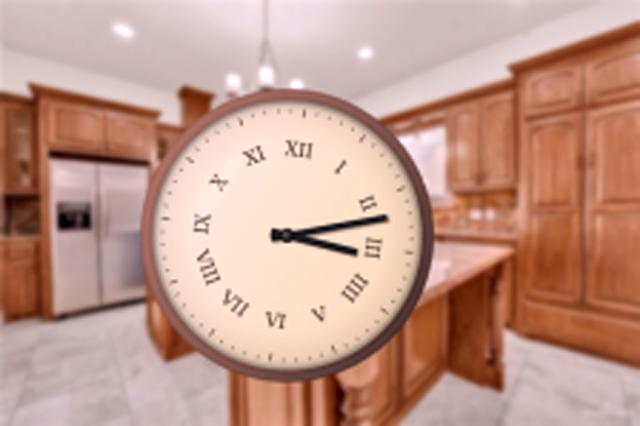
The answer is 3:12
